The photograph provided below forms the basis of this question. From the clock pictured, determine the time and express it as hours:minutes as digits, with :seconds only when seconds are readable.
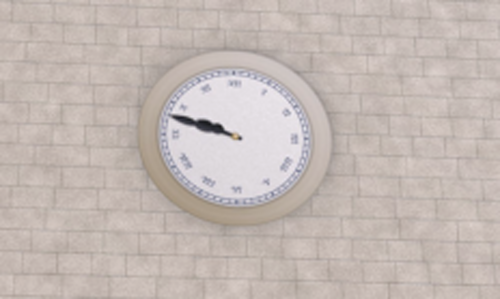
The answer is 9:48
